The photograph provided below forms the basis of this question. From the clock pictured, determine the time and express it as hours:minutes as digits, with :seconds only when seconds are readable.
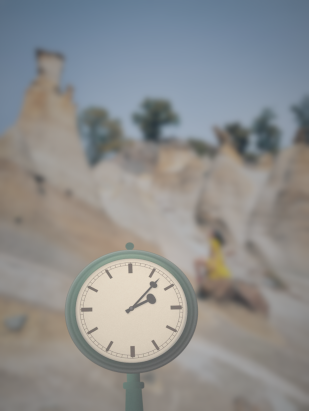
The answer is 2:07
